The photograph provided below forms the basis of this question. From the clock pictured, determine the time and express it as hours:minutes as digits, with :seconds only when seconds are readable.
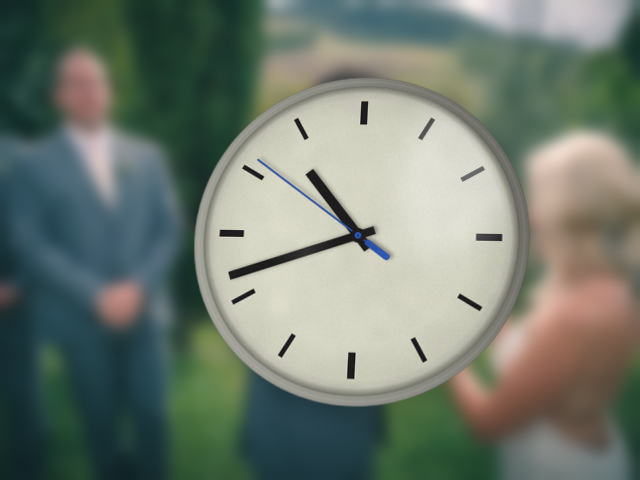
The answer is 10:41:51
